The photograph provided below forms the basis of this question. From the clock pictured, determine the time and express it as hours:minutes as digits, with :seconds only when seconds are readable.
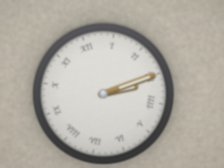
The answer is 3:15
